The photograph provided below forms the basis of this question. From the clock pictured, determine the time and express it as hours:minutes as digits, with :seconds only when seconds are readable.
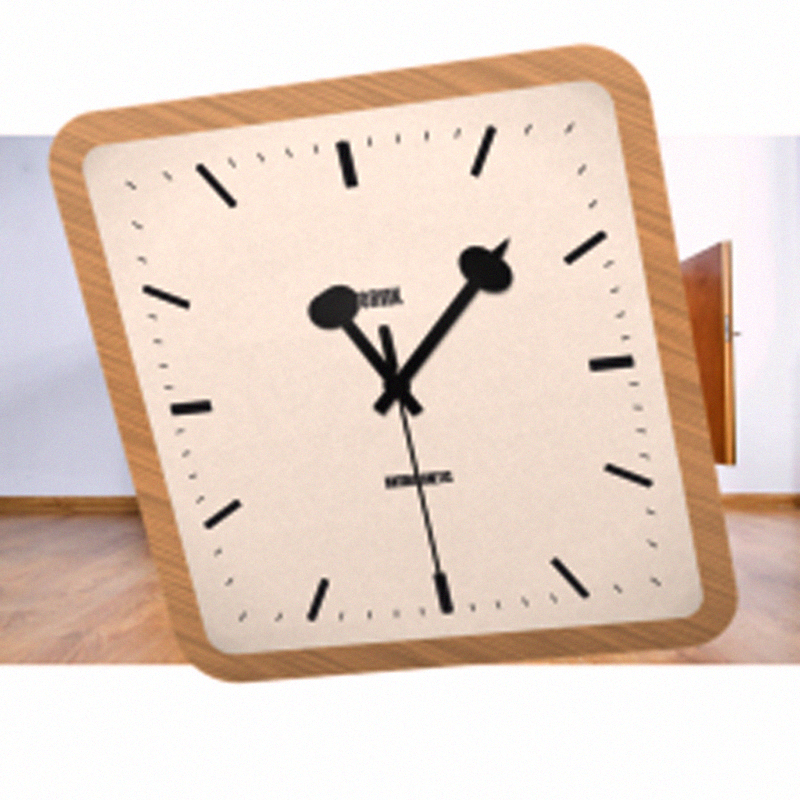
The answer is 11:07:30
